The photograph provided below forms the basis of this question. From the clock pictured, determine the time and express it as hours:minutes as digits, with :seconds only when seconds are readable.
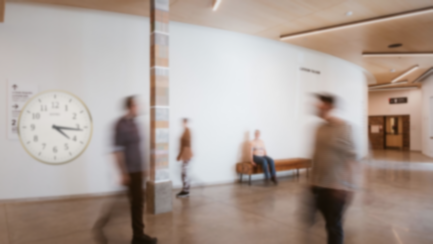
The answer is 4:16
